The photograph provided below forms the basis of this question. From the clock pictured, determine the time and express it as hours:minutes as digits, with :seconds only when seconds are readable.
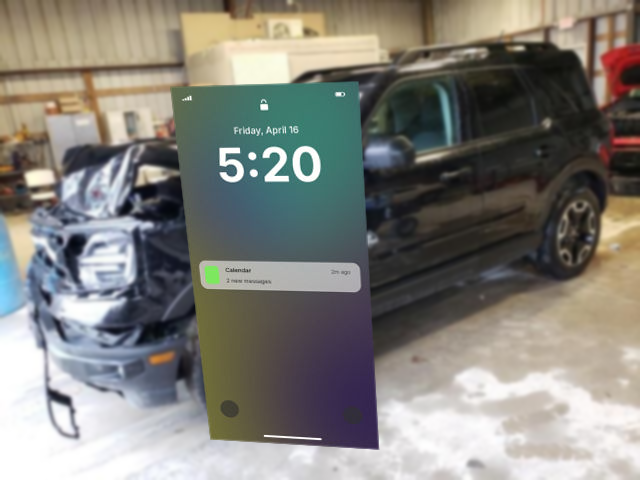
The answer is 5:20
